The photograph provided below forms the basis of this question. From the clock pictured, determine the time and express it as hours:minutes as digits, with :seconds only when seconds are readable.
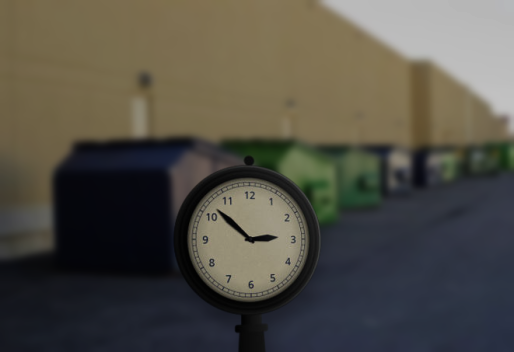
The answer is 2:52
